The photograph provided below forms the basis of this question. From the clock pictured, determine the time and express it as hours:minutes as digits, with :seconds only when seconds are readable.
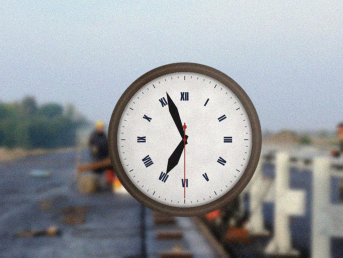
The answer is 6:56:30
